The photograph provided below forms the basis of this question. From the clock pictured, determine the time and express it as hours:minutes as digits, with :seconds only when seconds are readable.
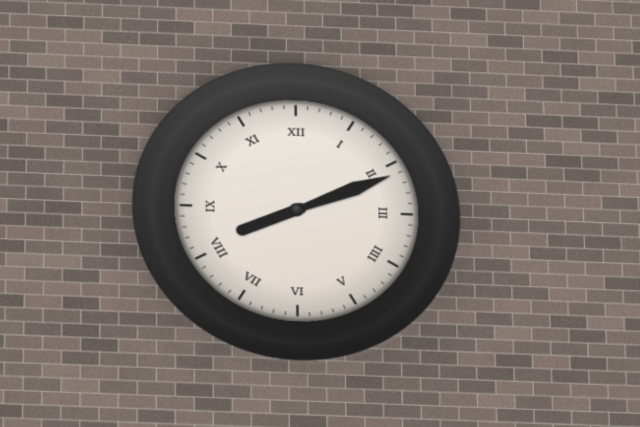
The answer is 8:11
